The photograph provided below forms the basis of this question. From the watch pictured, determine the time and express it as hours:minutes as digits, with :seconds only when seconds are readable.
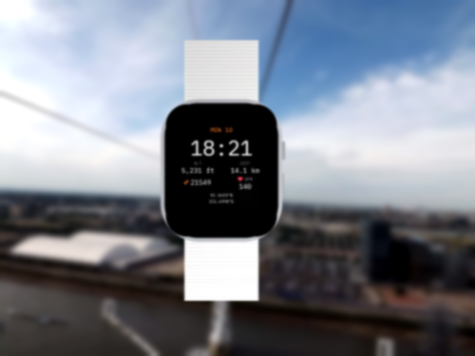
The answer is 18:21
